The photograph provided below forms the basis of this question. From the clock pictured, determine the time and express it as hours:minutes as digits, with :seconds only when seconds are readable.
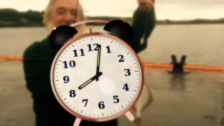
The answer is 8:02
